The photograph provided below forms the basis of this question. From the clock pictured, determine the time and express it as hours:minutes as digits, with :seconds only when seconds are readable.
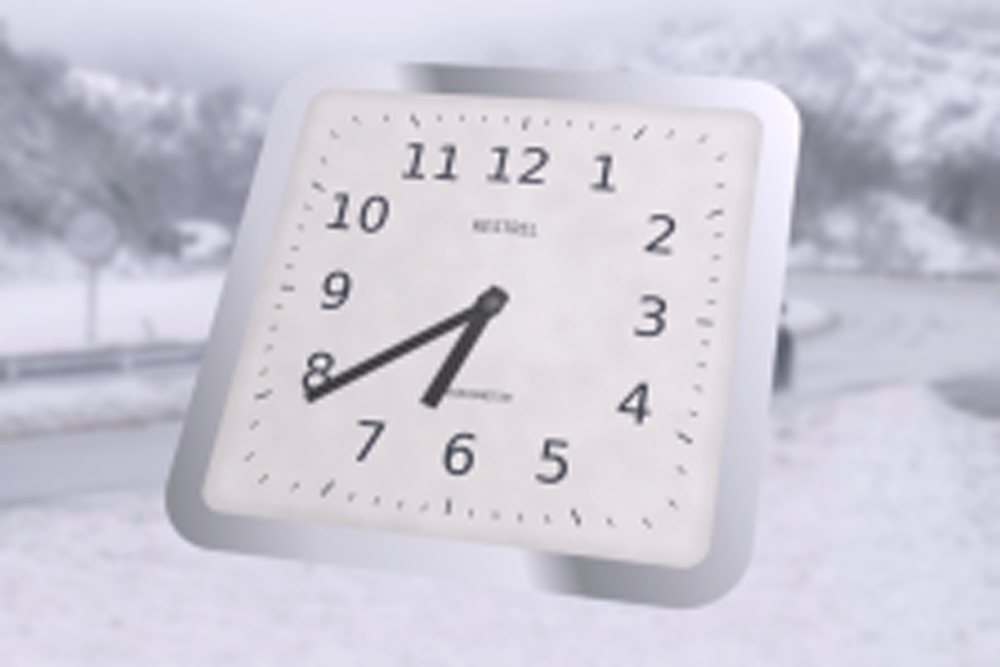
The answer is 6:39
